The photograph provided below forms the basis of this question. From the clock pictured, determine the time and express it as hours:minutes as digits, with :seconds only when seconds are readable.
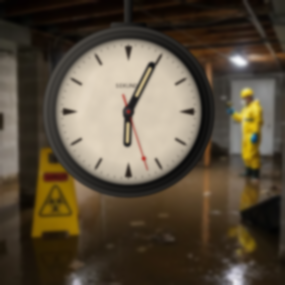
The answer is 6:04:27
